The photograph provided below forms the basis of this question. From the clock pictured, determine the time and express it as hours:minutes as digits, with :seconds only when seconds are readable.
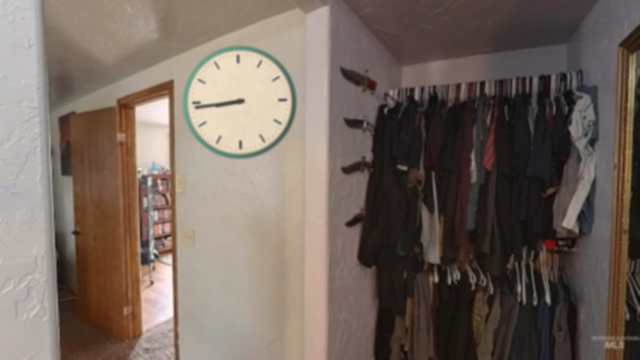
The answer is 8:44
